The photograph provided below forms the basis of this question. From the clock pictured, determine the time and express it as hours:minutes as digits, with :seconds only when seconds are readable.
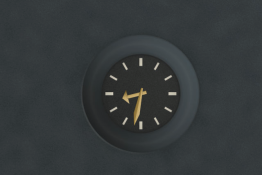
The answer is 8:32
